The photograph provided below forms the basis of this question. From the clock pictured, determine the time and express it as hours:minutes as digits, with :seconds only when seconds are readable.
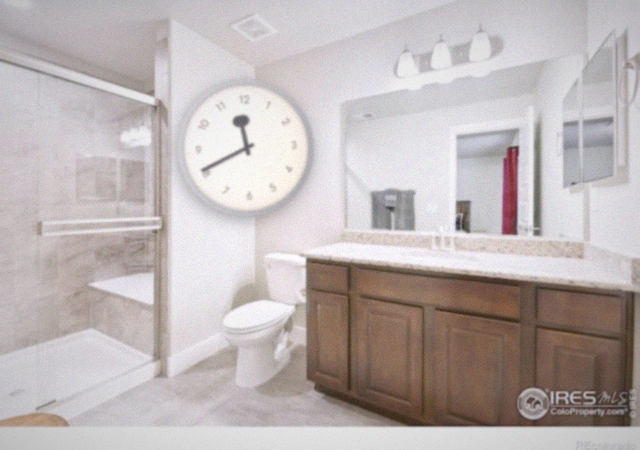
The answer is 11:41
